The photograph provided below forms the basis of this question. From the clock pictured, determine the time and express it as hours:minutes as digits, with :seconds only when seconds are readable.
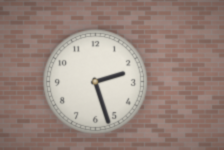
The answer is 2:27
